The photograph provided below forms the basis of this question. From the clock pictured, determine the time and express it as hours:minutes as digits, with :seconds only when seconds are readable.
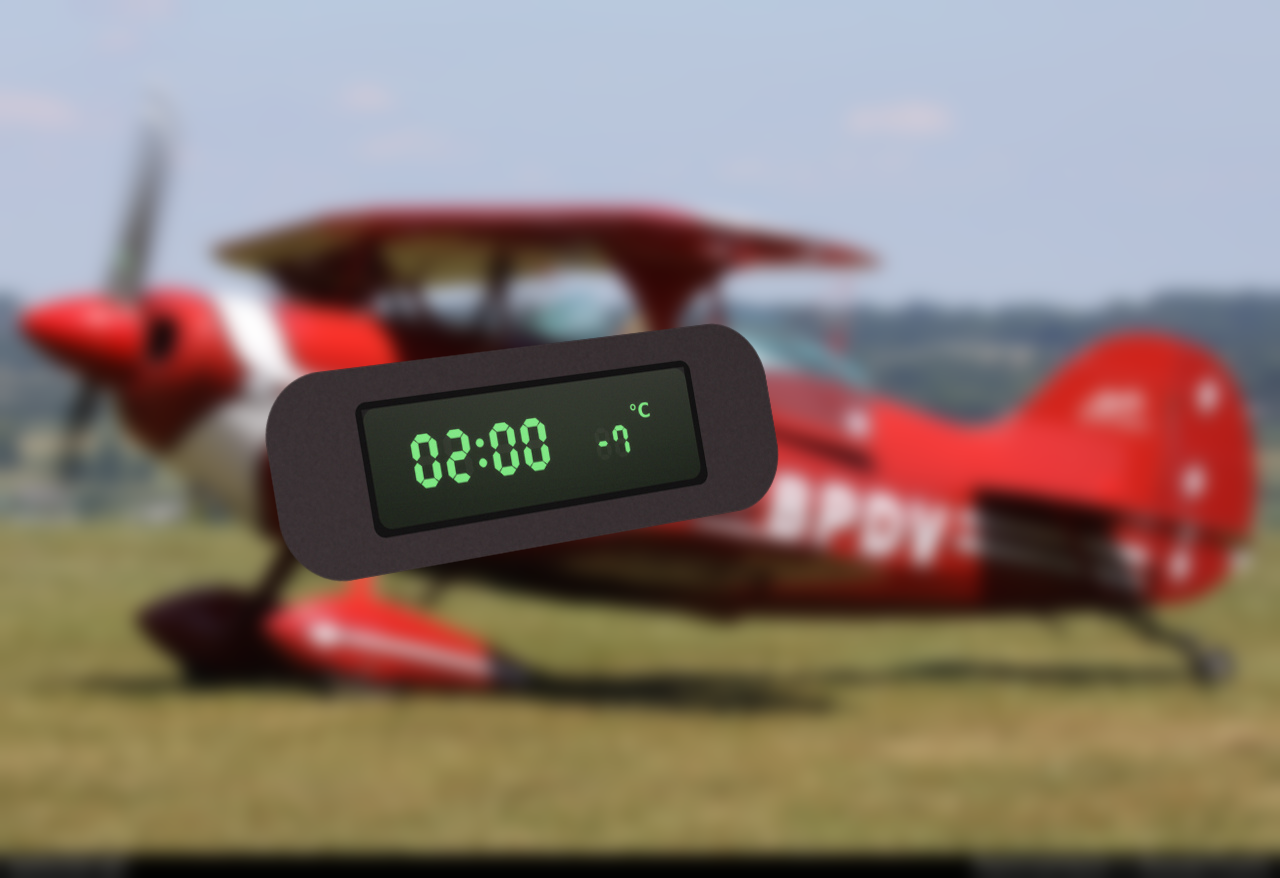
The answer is 2:00
